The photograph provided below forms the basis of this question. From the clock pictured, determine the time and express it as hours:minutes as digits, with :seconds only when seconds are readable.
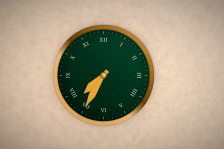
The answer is 7:35
